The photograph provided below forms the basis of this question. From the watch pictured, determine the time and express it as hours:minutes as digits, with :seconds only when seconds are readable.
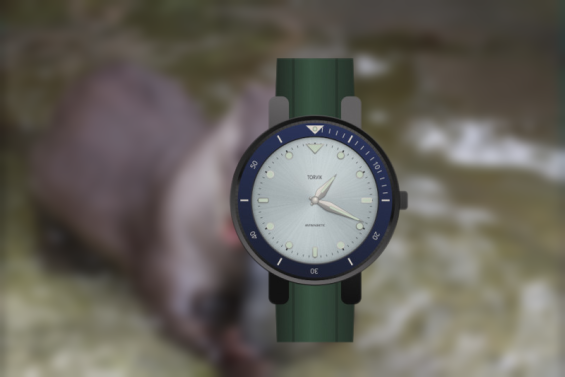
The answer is 1:19
